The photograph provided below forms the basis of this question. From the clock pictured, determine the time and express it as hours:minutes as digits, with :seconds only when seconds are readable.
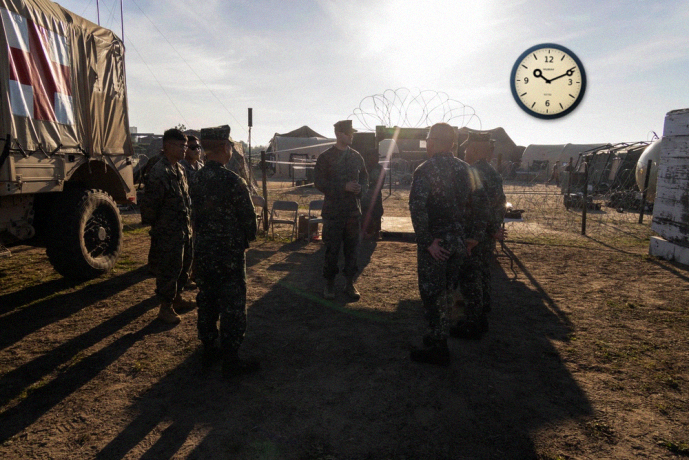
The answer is 10:11
